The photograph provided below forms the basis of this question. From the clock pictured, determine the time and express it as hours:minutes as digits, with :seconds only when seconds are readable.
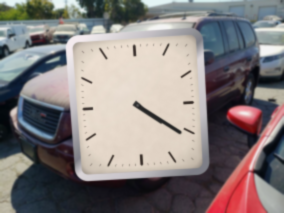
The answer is 4:21
